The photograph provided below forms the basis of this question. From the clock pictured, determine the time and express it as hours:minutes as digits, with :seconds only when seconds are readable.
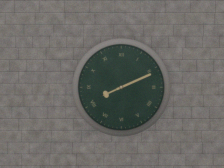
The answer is 8:11
